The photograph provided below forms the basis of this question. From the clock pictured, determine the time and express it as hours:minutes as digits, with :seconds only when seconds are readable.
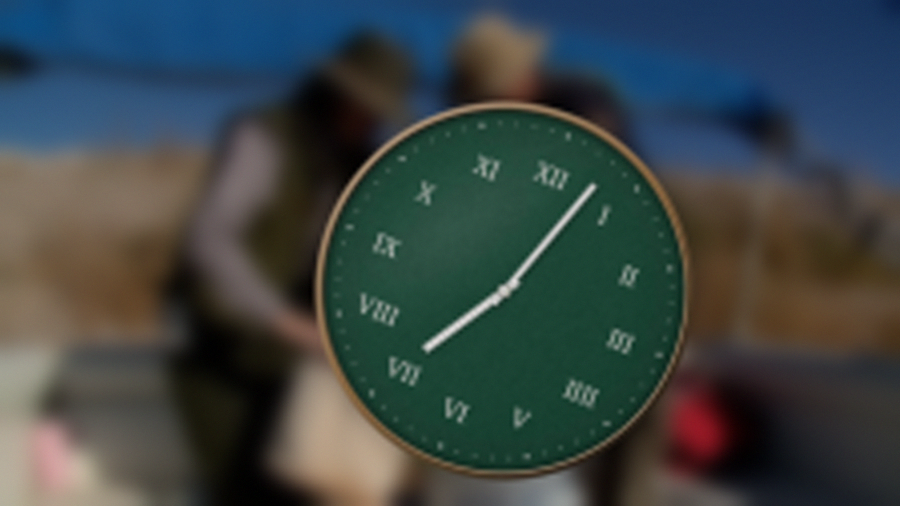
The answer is 7:03
